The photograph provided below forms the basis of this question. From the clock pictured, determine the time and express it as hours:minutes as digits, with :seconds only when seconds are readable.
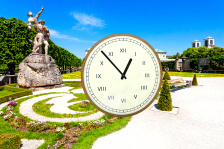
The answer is 12:53
